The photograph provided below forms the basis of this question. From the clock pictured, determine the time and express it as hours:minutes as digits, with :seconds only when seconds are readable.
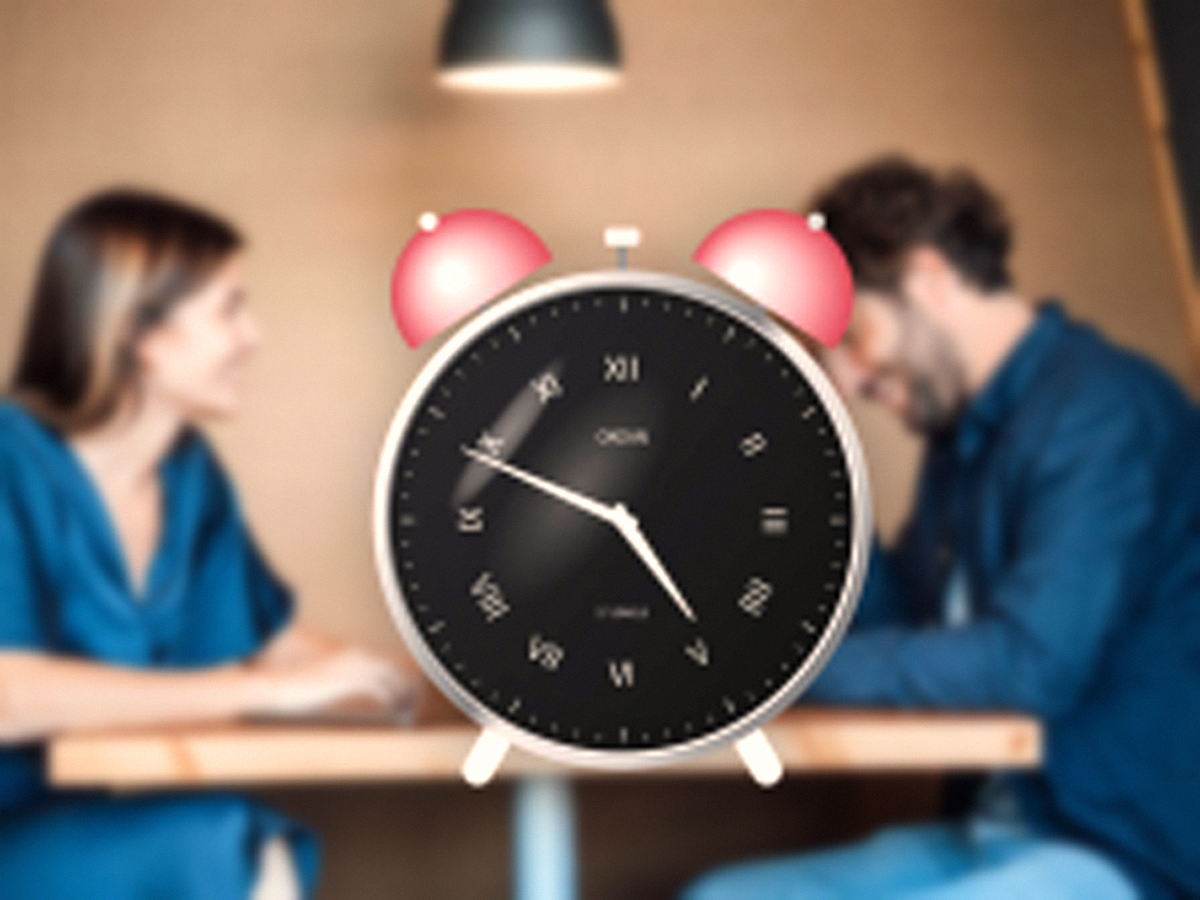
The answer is 4:49
